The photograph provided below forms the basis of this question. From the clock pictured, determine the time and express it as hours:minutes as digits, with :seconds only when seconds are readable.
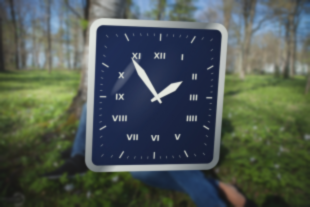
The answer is 1:54
